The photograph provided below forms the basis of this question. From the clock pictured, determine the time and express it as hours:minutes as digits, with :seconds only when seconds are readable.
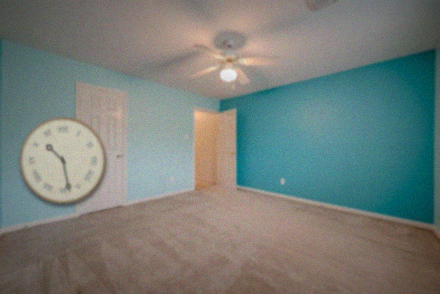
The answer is 10:28
